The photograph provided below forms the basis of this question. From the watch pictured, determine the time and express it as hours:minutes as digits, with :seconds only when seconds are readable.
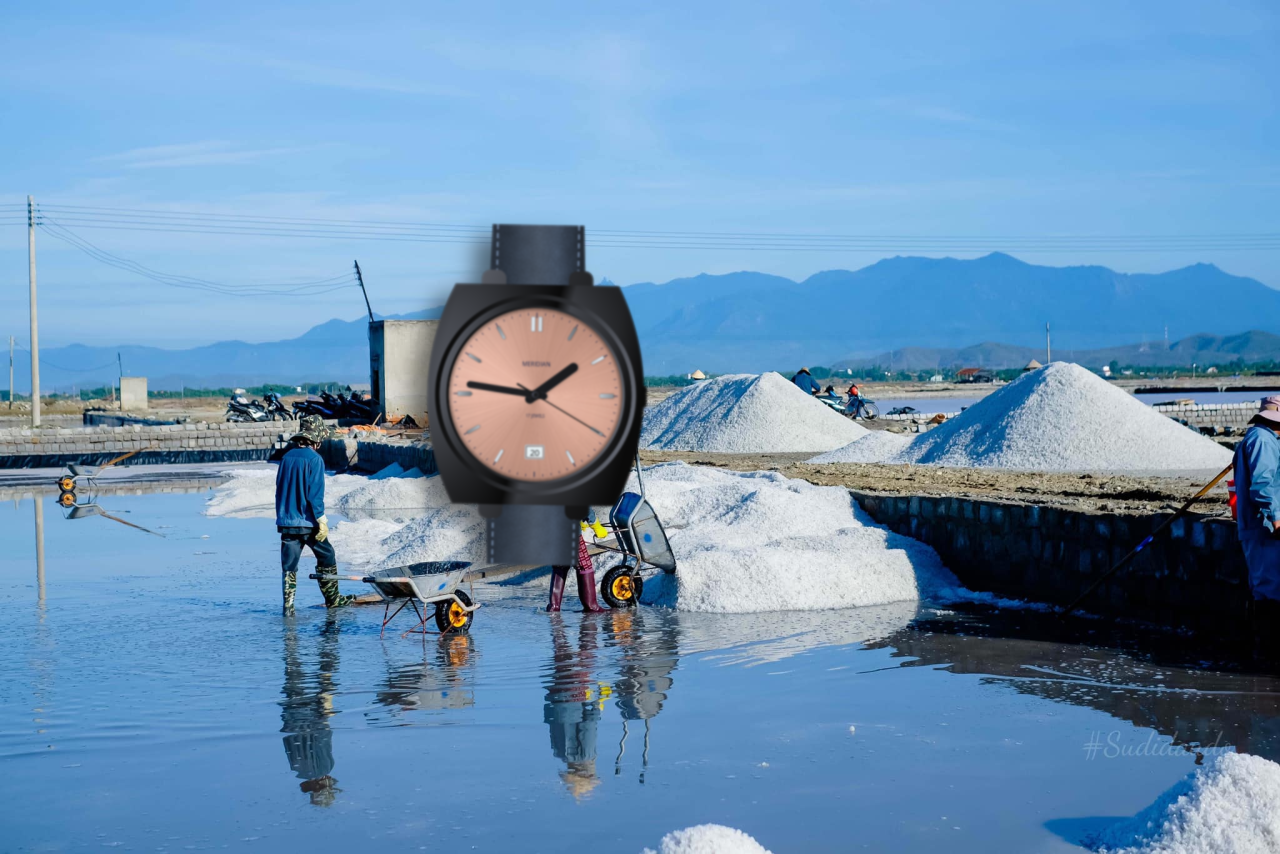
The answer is 1:46:20
